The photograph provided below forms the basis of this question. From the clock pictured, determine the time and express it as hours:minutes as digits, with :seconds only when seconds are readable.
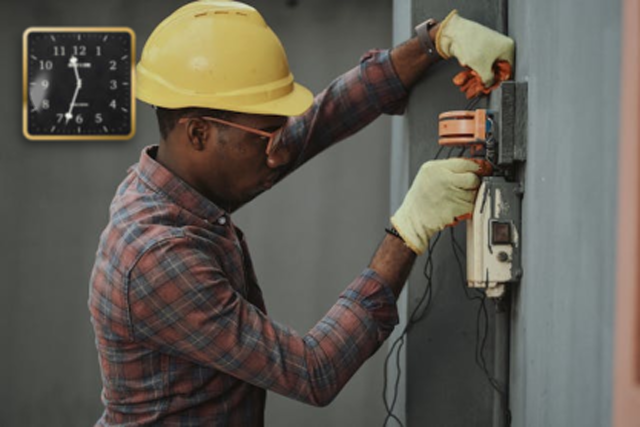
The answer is 11:33
